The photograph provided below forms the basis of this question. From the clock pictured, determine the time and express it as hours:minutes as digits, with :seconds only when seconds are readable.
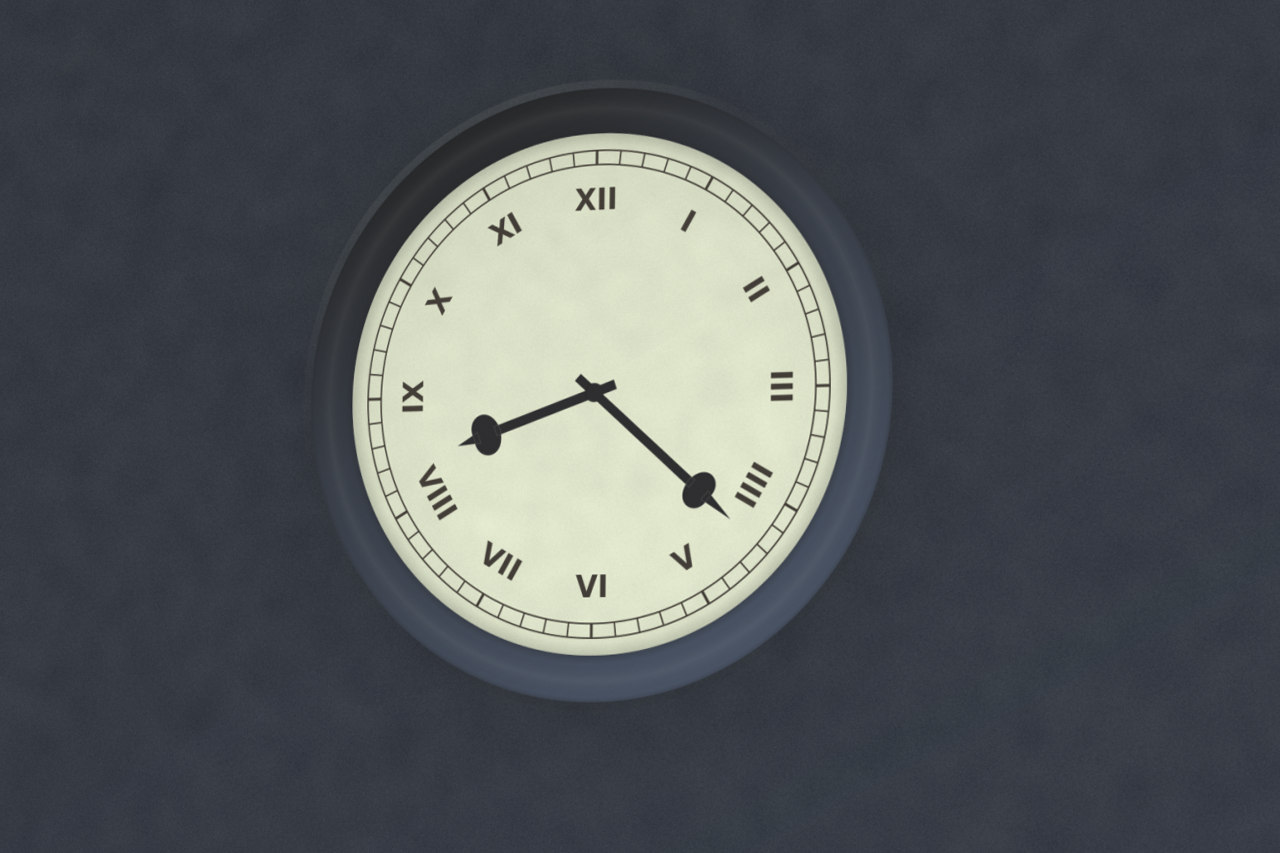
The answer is 8:22
